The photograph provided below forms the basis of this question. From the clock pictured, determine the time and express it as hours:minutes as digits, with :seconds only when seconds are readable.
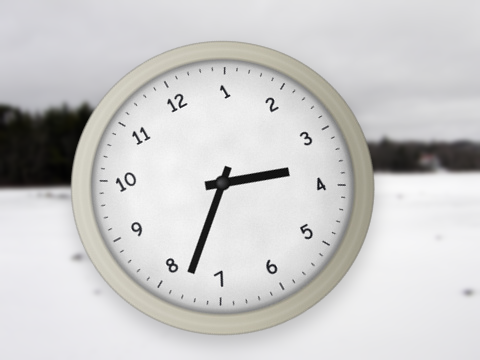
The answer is 3:38
